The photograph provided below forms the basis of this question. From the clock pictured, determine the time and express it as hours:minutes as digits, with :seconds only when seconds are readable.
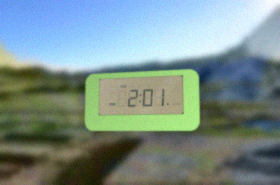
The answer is 2:01
